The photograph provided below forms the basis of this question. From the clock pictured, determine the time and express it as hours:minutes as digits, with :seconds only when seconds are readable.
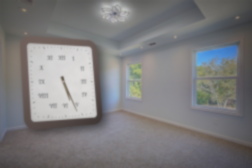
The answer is 5:26
